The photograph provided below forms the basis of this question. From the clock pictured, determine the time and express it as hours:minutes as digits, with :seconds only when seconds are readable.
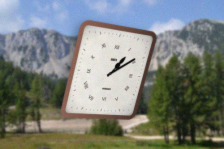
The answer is 1:09
